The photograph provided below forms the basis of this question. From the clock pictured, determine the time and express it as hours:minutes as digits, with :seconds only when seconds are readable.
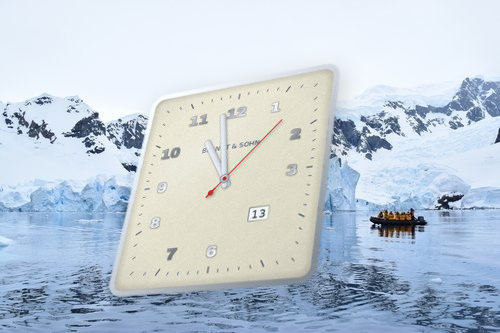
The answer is 10:58:07
